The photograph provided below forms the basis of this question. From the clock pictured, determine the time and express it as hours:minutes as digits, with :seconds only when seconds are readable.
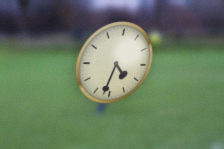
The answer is 4:32
